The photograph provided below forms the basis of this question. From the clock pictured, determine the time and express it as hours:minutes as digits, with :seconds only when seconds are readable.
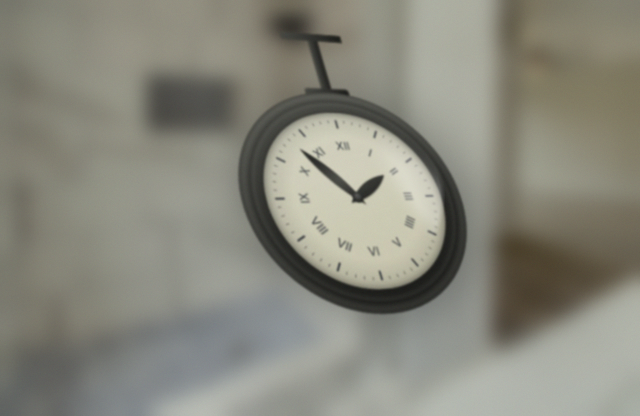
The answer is 1:53
